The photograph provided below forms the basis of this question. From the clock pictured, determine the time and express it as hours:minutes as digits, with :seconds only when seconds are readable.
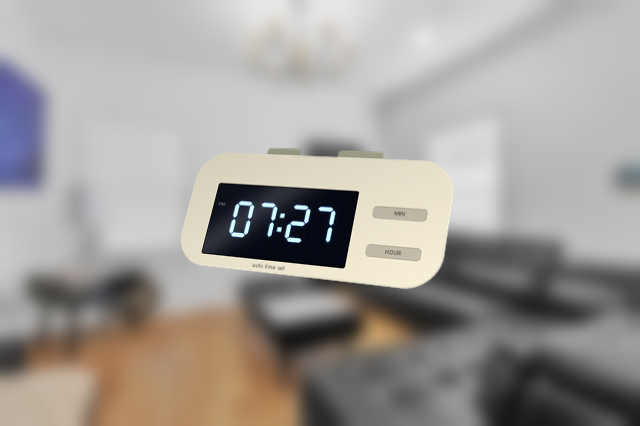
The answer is 7:27
